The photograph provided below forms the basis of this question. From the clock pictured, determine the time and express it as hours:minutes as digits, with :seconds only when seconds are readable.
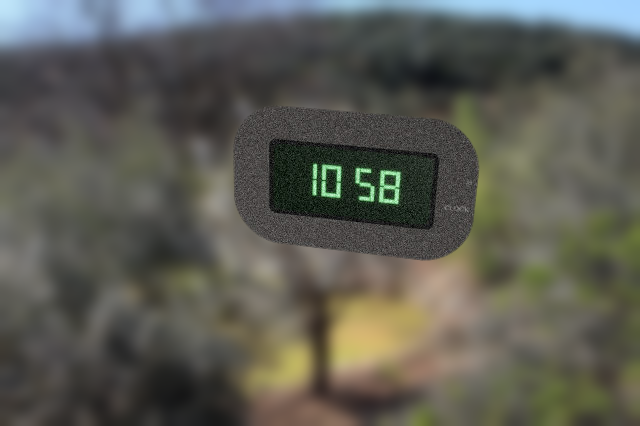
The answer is 10:58
